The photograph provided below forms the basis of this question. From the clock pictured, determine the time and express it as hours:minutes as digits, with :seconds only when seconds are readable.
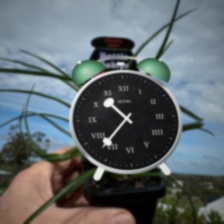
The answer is 10:37
